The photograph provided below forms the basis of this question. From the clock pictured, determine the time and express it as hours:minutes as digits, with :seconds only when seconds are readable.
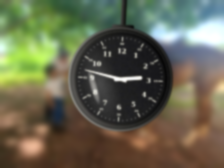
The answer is 2:47
